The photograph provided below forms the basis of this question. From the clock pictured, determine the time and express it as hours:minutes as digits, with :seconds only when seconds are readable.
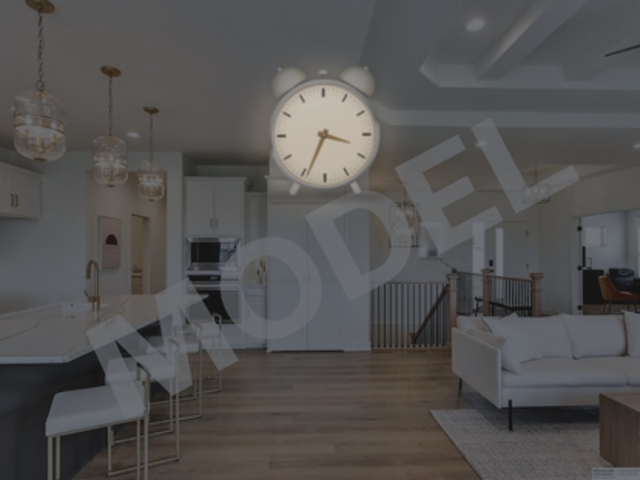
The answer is 3:34
